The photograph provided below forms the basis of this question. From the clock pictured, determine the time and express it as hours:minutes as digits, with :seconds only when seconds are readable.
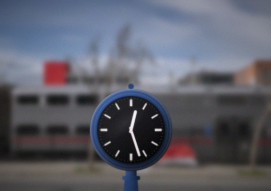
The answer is 12:27
